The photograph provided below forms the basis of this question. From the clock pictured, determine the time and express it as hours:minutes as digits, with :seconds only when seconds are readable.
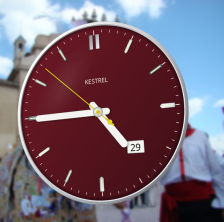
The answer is 4:44:52
